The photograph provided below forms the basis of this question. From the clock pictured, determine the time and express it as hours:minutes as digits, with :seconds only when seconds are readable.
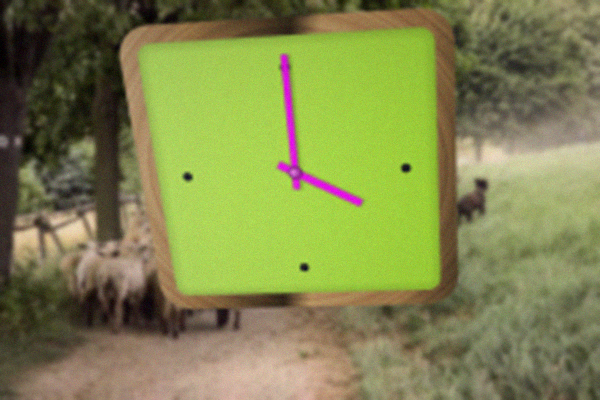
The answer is 4:00
